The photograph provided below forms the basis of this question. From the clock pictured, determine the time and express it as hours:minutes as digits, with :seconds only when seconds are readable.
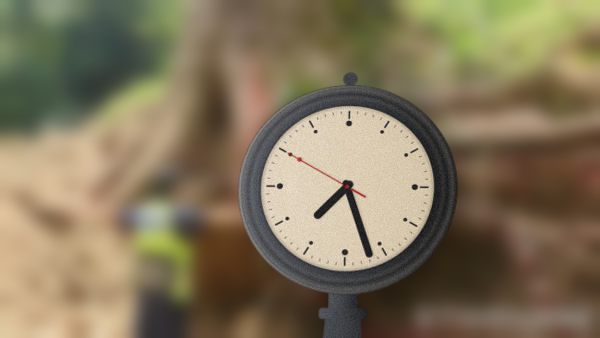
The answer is 7:26:50
